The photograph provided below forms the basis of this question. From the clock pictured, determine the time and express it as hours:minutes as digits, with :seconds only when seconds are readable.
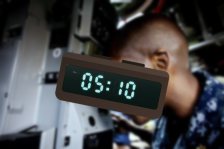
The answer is 5:10
